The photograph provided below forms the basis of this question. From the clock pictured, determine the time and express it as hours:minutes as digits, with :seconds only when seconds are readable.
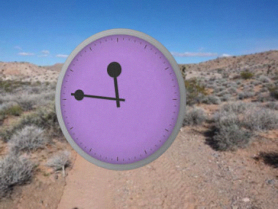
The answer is 11:46
